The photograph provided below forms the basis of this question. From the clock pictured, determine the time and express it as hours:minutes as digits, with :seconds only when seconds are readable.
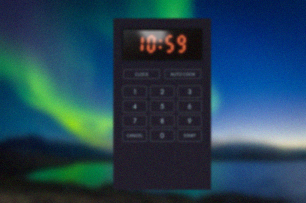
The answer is 10:59
